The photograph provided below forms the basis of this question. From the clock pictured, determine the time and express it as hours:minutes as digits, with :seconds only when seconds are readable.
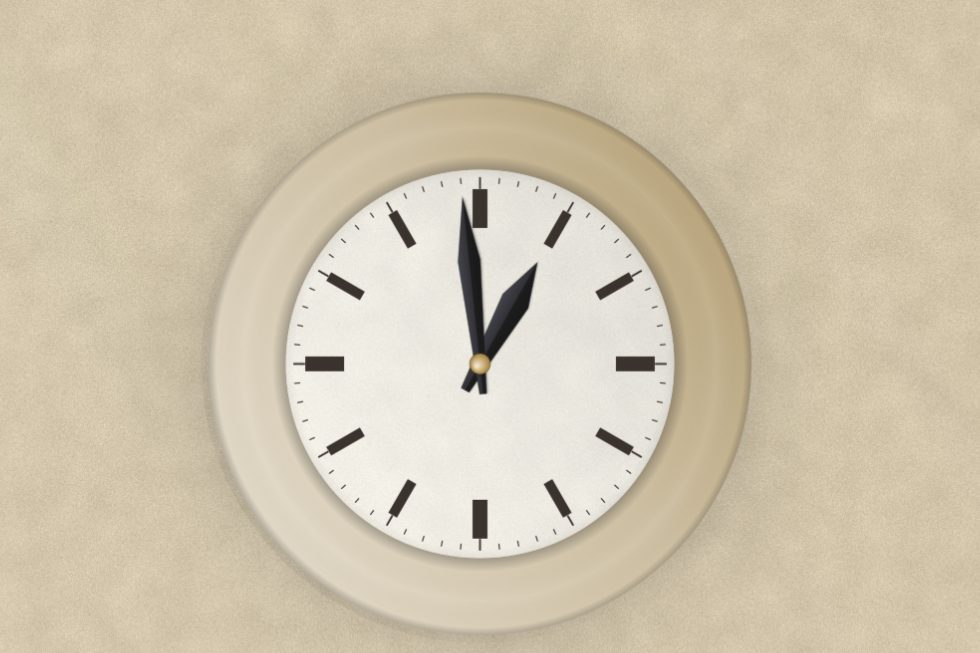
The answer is 12:59
